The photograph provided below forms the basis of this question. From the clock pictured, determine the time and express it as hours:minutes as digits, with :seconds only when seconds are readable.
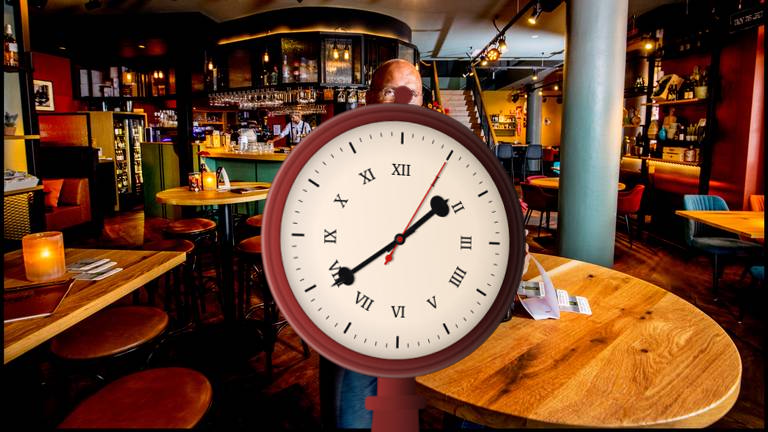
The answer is 1:39:05
